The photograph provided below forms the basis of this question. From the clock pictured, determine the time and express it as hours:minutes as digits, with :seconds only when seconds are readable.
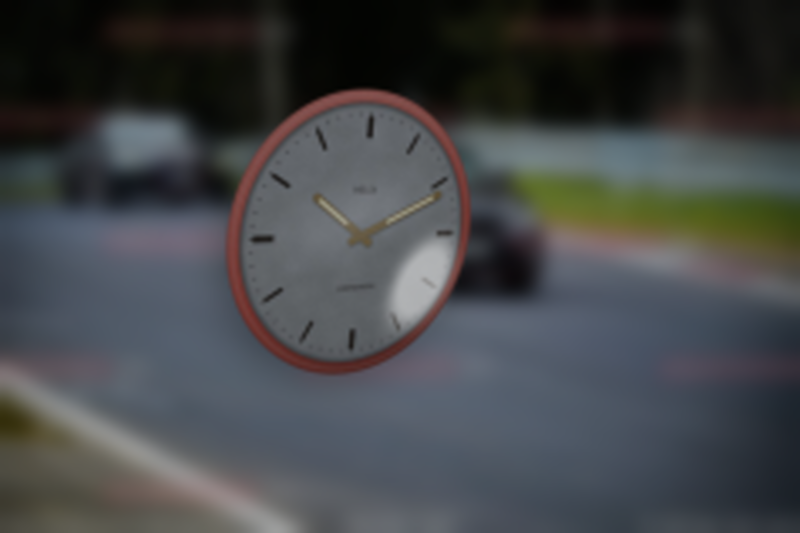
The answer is 10:11
